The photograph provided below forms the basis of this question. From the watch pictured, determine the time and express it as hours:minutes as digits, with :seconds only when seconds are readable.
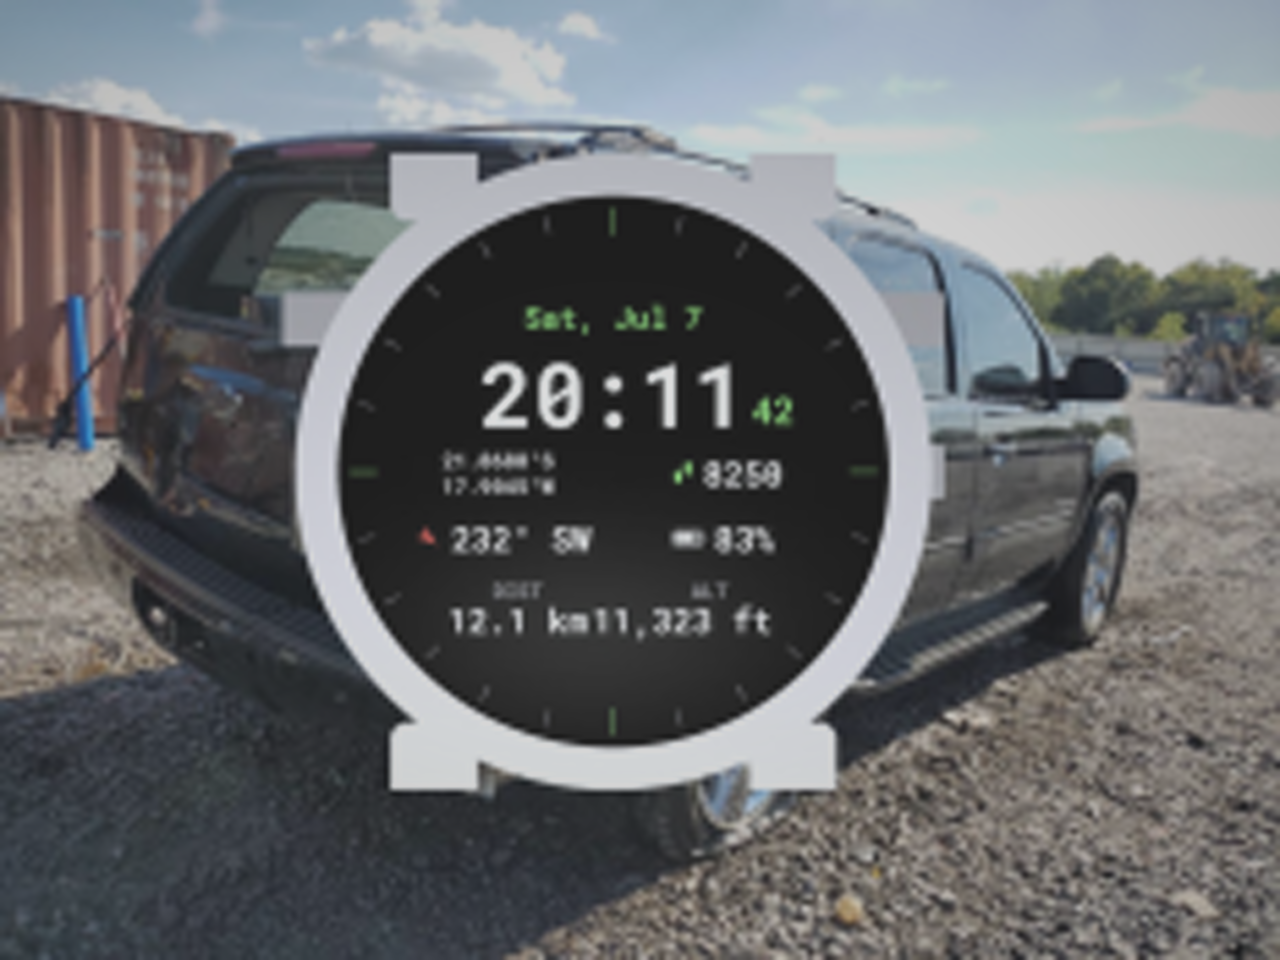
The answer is 20:11
